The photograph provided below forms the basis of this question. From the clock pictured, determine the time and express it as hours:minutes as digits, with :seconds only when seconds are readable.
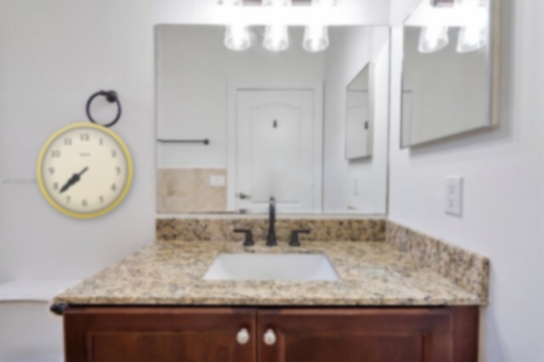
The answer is 7:38
